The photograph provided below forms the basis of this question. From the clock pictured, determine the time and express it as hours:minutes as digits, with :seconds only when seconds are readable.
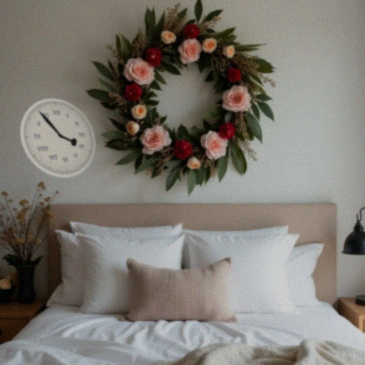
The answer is 3:54
